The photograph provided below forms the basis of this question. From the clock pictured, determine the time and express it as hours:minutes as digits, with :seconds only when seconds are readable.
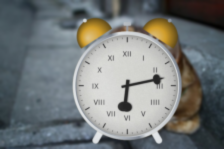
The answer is 6:13
